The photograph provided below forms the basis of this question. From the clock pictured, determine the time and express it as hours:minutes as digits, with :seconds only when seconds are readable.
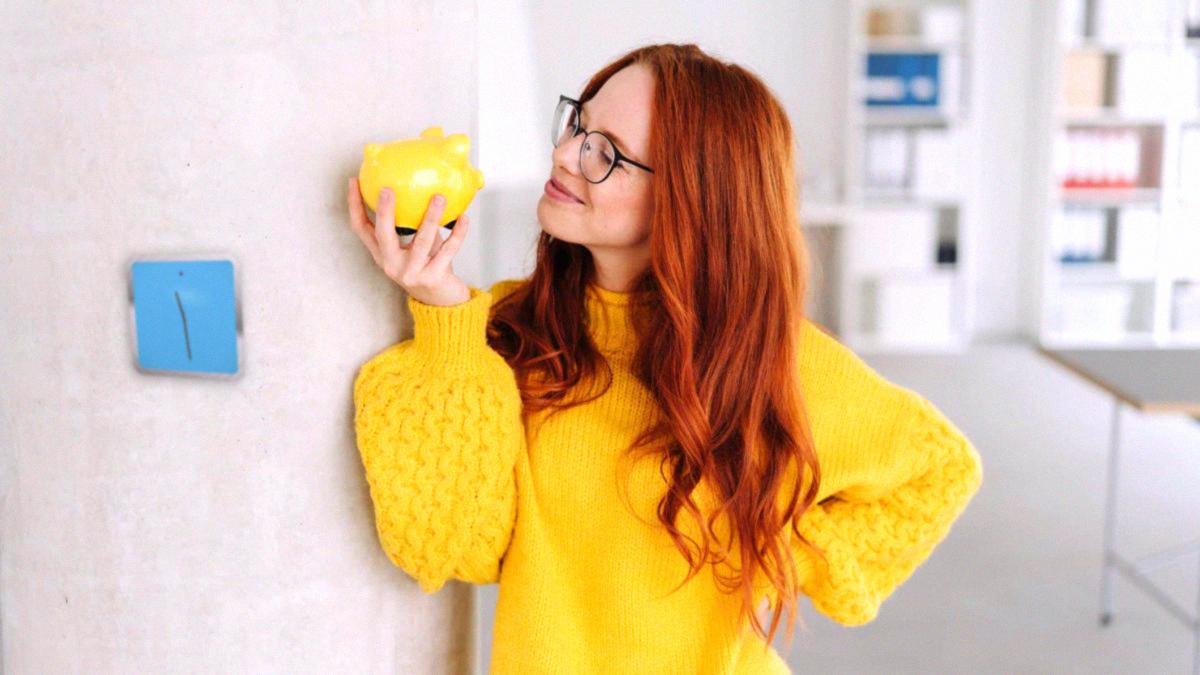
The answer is 11:29
